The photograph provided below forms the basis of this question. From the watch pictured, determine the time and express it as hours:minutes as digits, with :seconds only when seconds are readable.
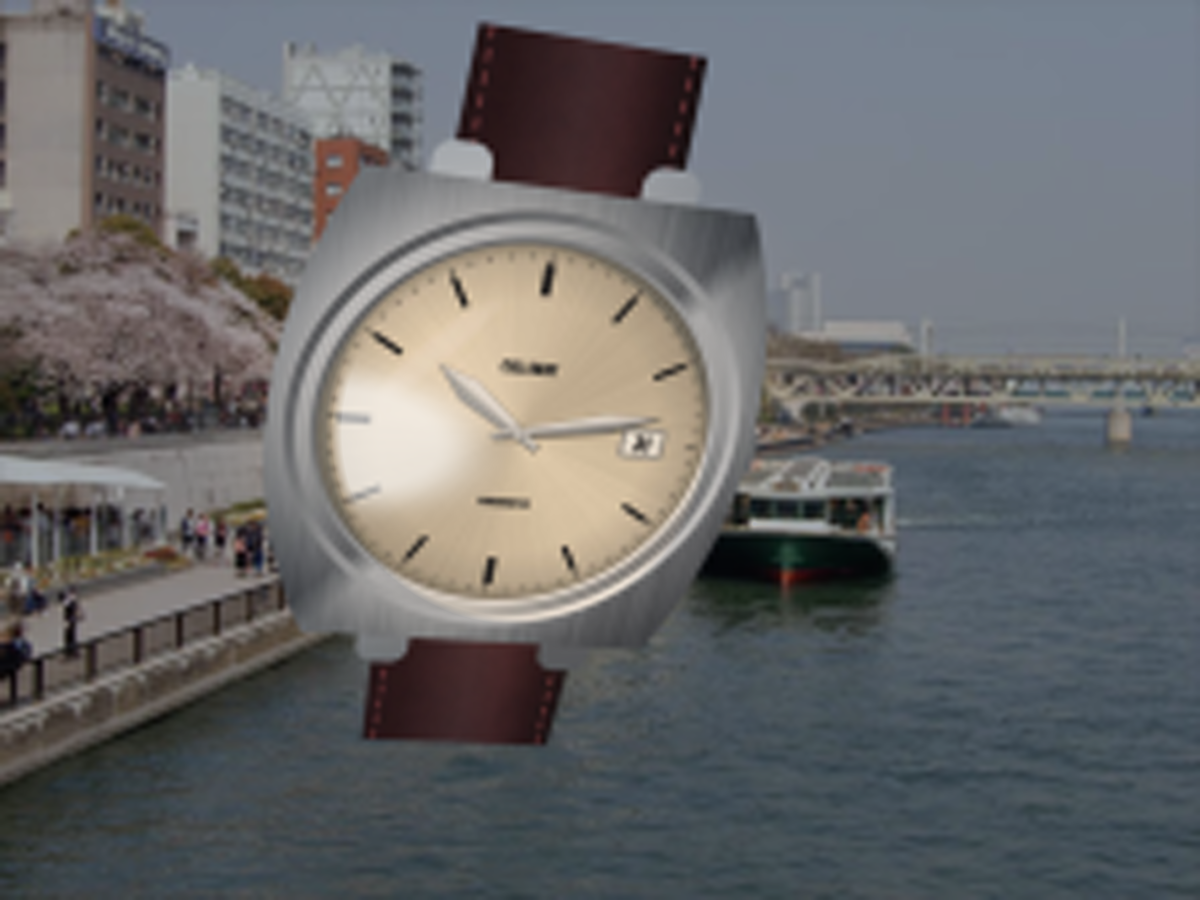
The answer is 10:13
